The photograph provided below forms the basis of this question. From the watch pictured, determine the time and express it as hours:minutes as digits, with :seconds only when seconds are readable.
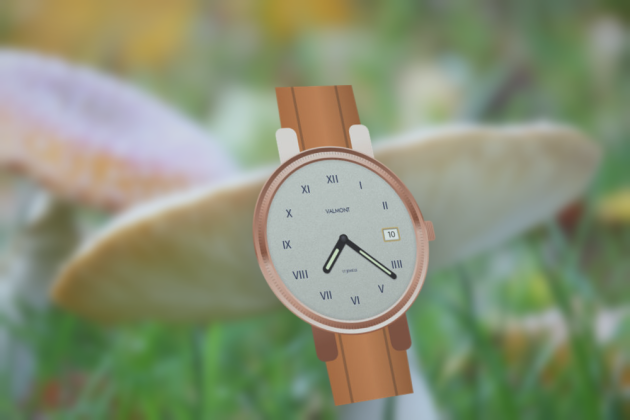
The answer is 7:22
